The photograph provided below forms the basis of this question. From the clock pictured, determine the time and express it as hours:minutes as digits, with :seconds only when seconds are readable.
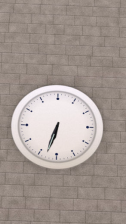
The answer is 6:33
